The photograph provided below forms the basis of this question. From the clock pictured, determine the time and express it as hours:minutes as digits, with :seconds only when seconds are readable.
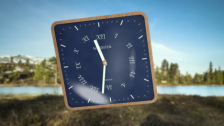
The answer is 11:32
